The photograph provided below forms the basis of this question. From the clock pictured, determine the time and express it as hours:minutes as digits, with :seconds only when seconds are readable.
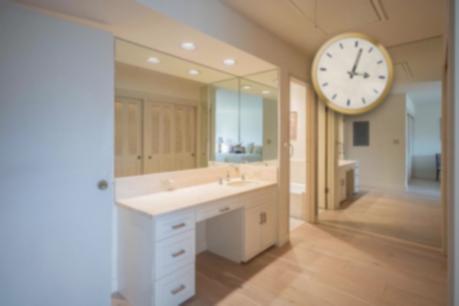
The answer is 3:02
